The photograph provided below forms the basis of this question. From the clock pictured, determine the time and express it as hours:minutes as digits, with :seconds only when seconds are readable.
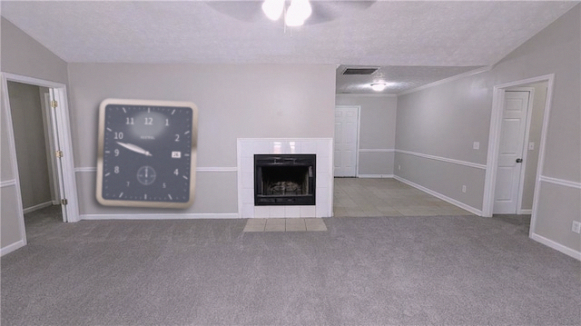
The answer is 9:48
